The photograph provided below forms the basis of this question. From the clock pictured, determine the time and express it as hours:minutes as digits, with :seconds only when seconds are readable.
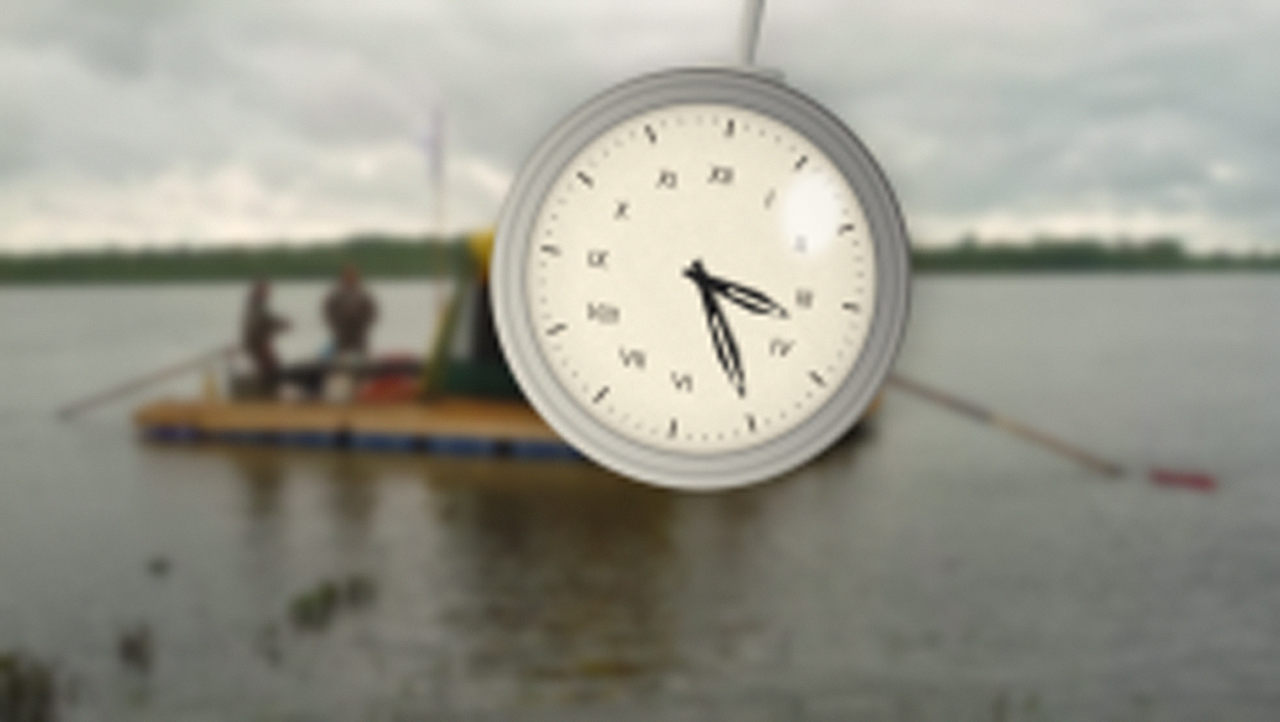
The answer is 3:25
